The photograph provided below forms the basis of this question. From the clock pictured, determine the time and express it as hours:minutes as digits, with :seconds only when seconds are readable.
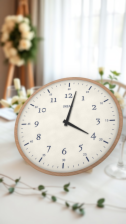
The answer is 4:02
